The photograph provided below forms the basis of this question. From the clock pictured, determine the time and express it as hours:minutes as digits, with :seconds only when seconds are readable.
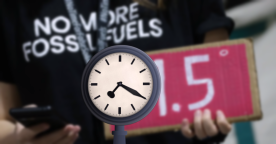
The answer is 7:20
